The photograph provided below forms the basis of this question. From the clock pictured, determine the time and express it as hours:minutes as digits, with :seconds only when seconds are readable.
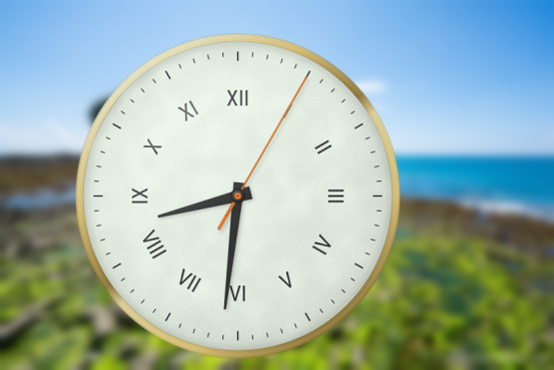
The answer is 8:31:05
